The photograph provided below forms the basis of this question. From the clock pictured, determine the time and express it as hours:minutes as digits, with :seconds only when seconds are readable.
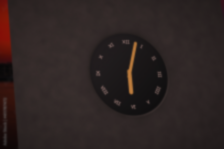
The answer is 6:03
